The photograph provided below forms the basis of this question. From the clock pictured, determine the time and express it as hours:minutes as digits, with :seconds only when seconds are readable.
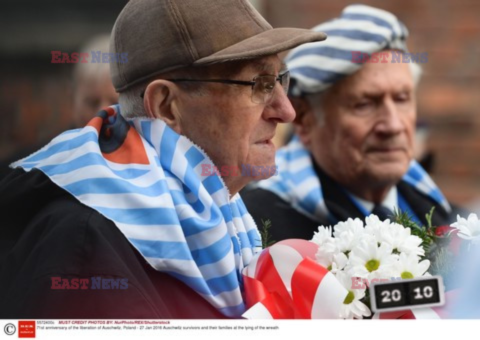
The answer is 20:10
